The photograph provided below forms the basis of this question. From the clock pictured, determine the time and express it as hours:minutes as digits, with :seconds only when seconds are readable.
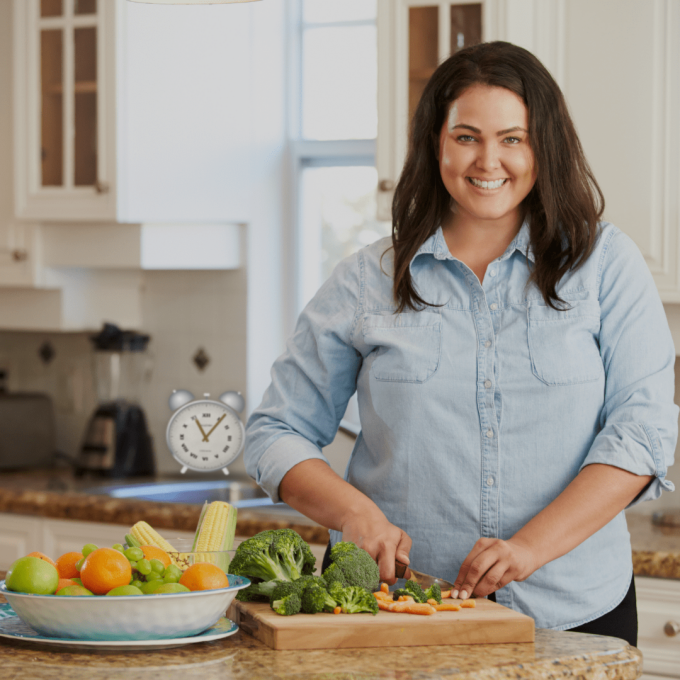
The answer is 11:06
